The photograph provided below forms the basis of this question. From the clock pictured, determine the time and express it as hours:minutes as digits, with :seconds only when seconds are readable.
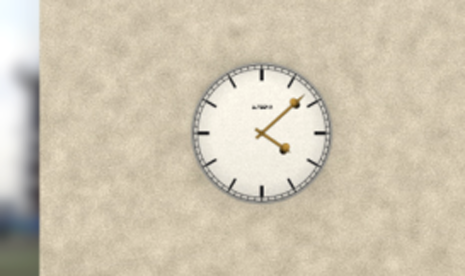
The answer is 4:08
